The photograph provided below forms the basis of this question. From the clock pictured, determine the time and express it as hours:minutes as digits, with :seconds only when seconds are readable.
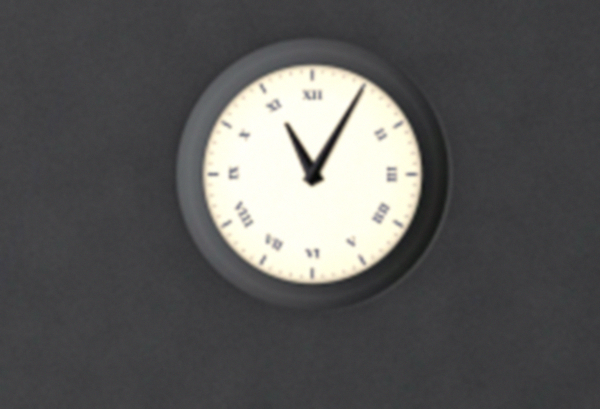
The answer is 11:05
